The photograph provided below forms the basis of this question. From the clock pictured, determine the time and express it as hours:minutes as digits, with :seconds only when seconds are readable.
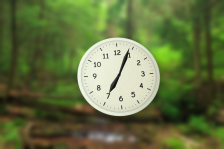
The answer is 7:04
